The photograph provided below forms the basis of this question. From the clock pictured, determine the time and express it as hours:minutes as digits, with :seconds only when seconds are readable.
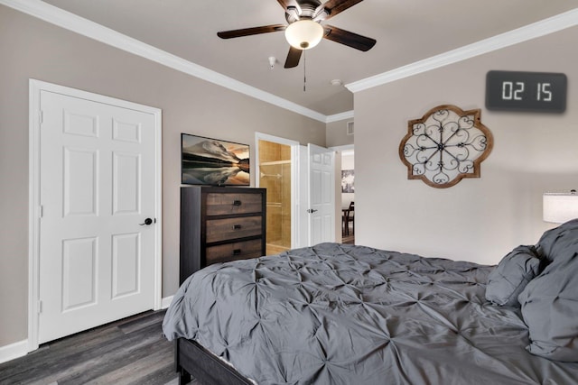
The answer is 2:15
